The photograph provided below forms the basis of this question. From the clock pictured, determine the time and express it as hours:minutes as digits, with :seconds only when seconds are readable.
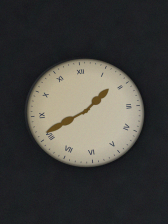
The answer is 1:41
